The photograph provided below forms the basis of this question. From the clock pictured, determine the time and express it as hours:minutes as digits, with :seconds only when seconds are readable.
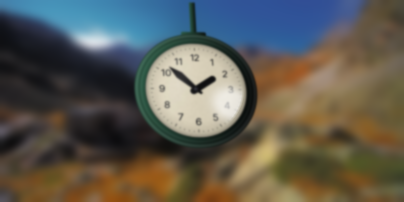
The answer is 1:52
